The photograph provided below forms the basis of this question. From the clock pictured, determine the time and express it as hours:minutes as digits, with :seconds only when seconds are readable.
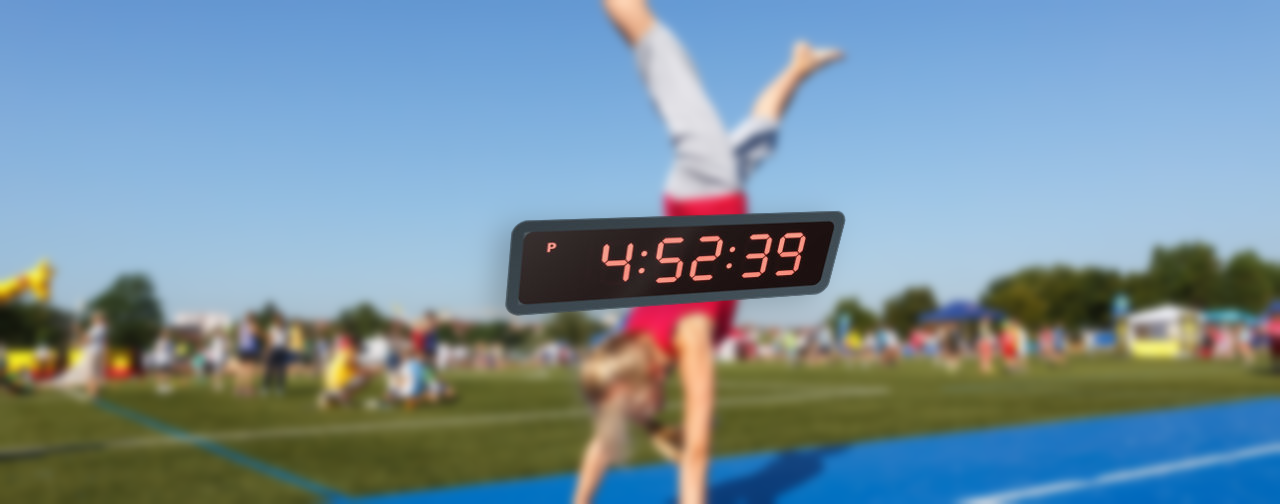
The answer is 4:52:39
